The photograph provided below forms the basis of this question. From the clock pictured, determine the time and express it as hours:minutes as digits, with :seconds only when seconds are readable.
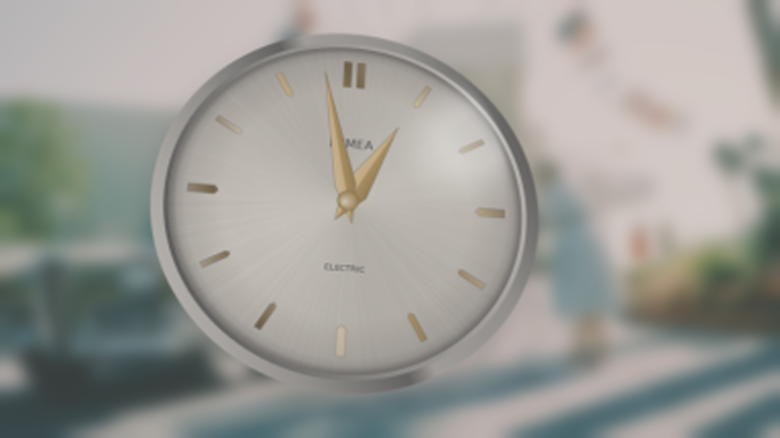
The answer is 12:58
